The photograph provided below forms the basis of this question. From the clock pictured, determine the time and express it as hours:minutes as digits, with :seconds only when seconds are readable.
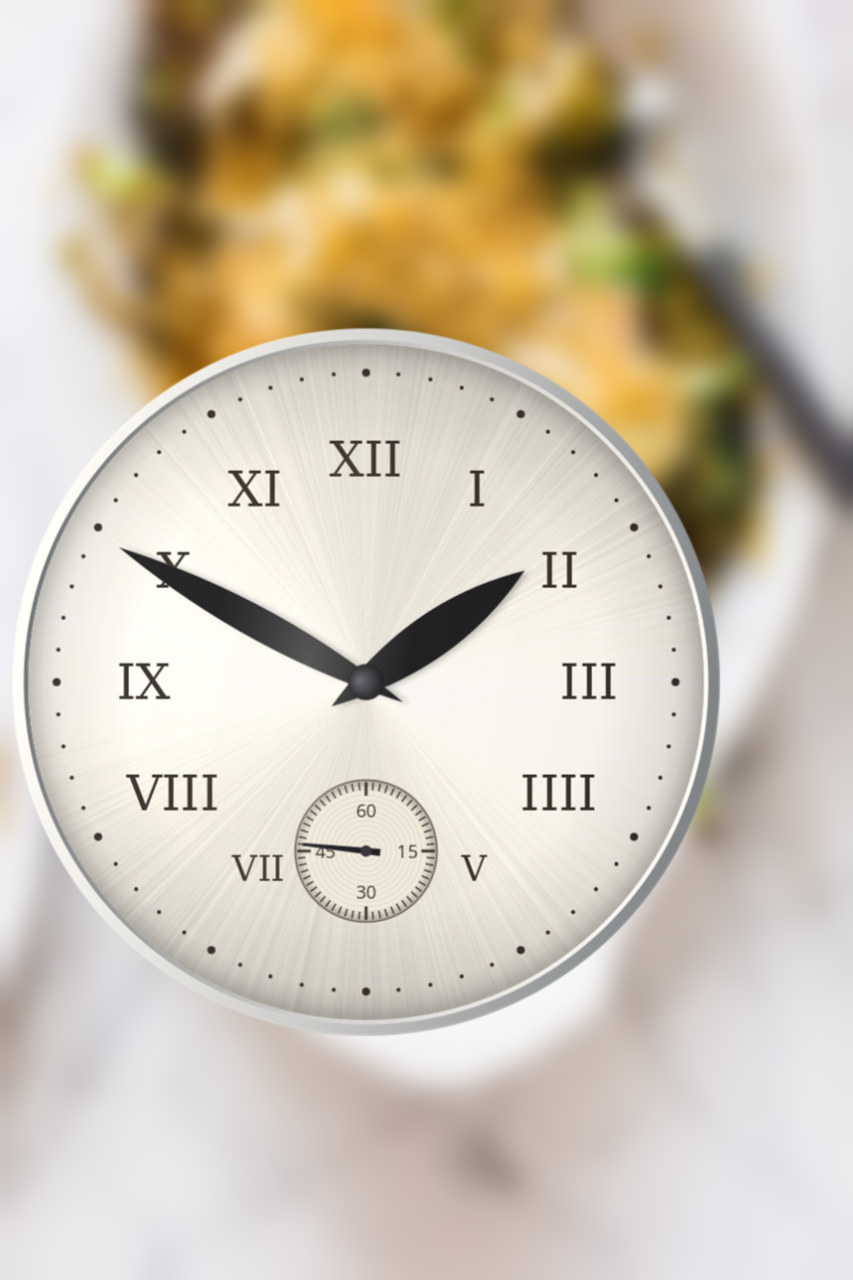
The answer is 1:49:46
